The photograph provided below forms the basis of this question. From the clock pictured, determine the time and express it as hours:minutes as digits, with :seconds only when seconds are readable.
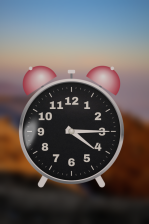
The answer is 4:15
